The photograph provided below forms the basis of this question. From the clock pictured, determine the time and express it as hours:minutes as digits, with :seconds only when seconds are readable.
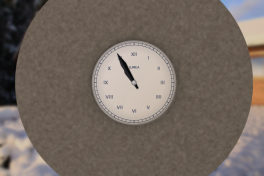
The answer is 10:55
